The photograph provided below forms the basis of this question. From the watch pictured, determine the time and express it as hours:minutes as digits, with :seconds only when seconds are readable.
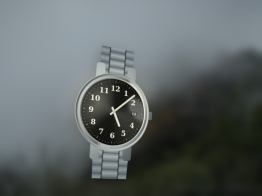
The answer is 5:08
